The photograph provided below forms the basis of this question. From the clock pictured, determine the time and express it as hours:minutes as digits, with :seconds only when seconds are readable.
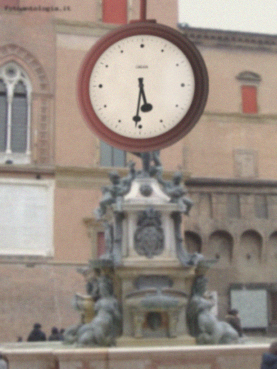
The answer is 5:31
